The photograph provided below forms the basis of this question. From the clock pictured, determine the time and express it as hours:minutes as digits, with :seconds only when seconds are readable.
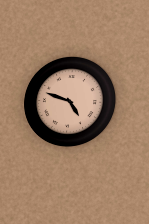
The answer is 4:48
